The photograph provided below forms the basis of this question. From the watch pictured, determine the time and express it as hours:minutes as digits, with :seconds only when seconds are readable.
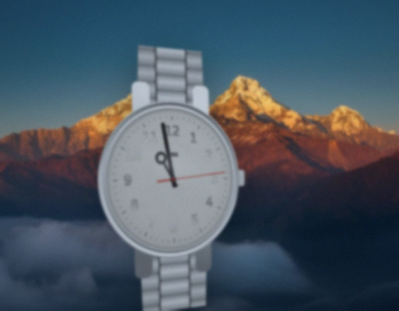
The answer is 10:58:14
